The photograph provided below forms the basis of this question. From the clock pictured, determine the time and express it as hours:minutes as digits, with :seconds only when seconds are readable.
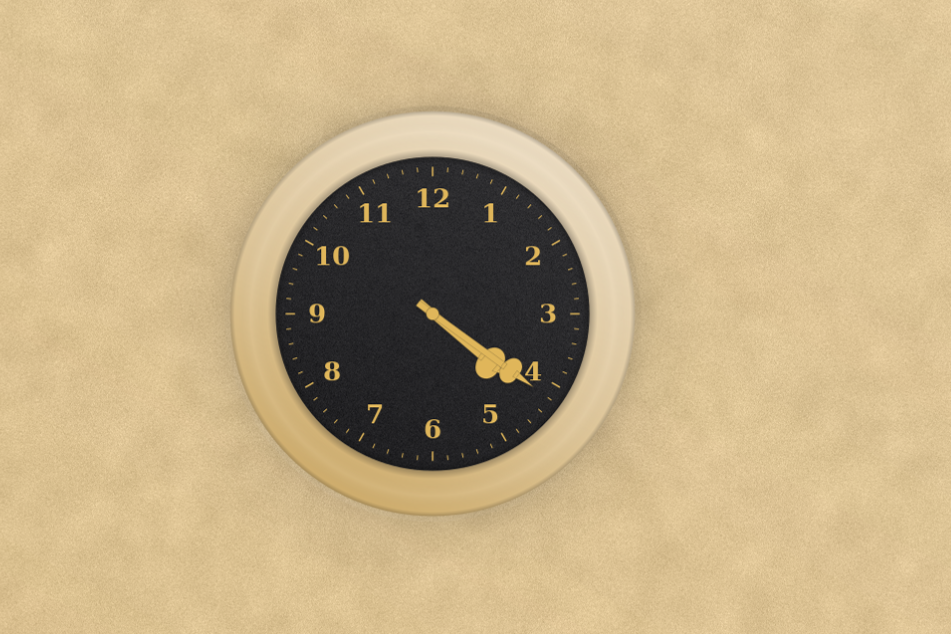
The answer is 4:21
